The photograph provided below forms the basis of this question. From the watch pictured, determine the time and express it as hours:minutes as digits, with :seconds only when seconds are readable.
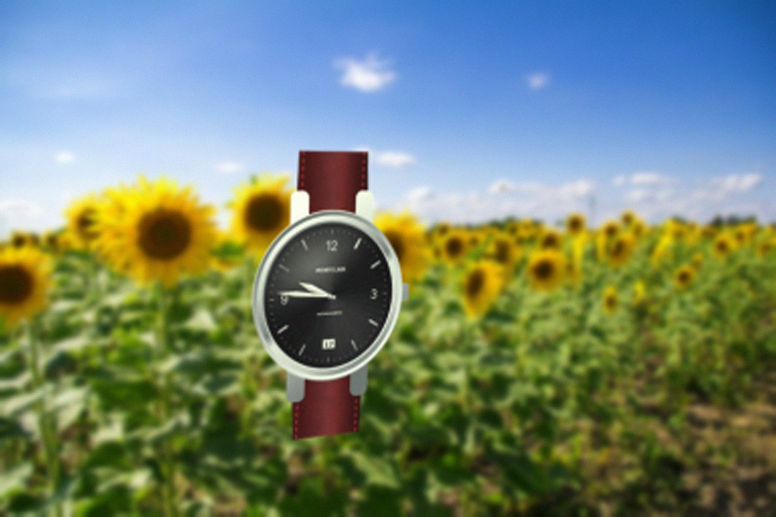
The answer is 9:46
